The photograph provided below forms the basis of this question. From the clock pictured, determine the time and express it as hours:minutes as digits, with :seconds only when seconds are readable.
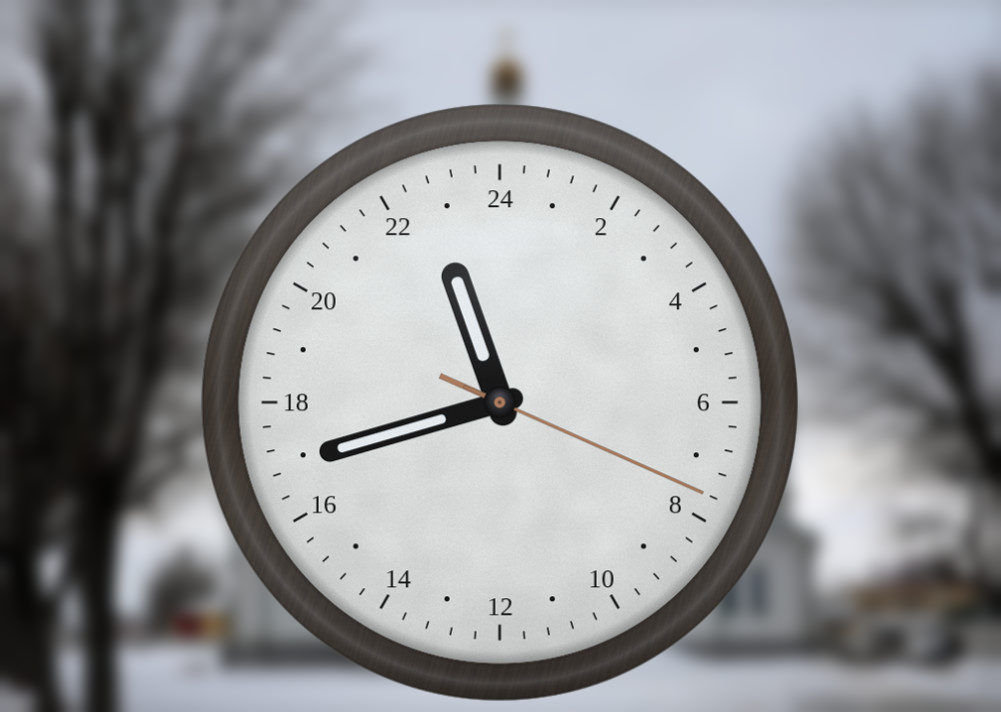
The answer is 22:42:19
